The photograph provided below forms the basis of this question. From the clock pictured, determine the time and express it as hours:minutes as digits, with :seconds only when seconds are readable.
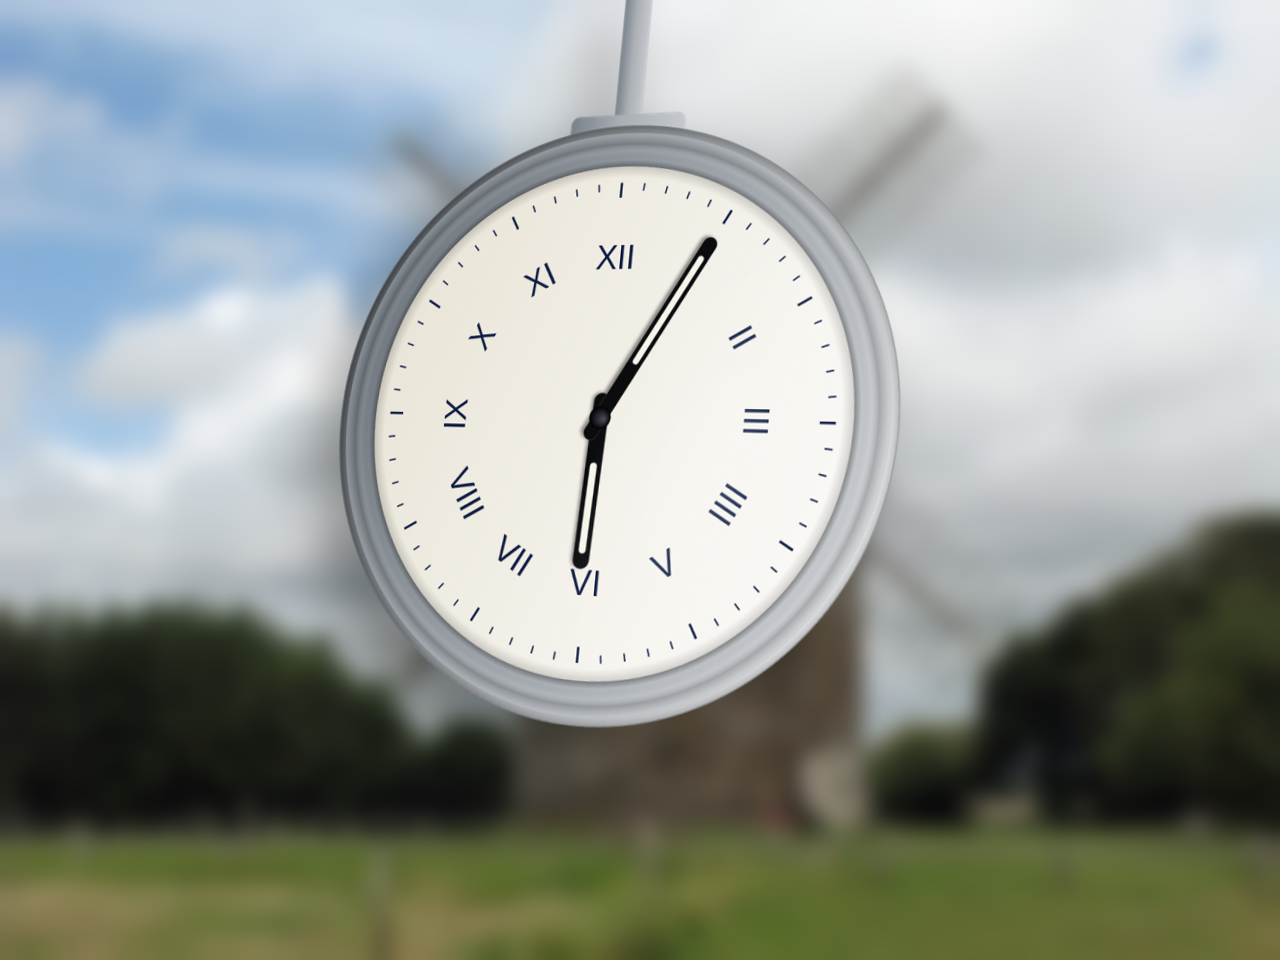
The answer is 6:05
